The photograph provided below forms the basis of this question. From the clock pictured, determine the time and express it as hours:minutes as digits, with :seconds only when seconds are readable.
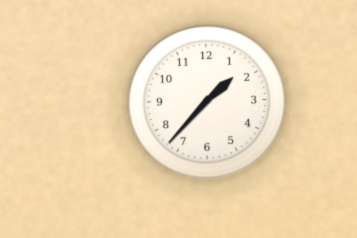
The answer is 1:37
